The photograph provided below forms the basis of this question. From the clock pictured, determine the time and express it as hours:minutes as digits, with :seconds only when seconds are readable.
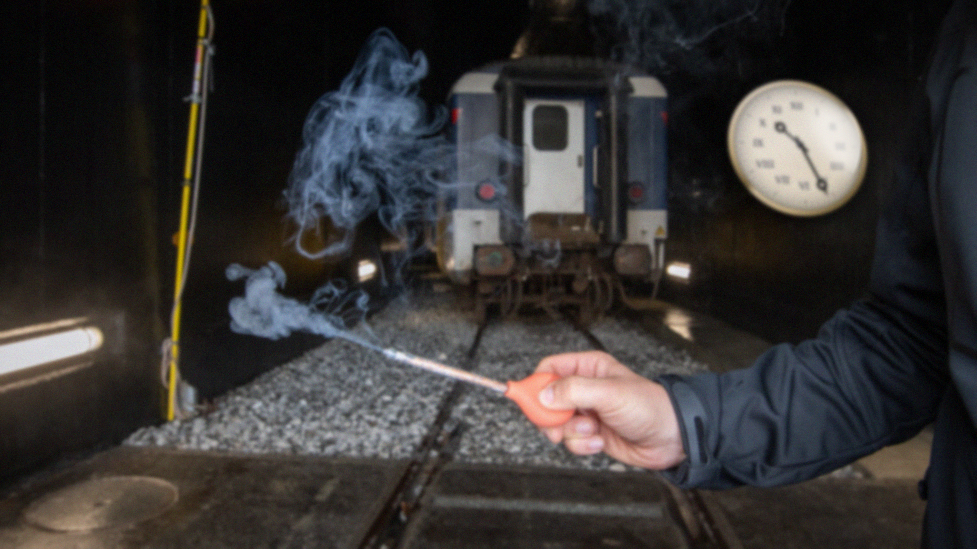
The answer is 10:26
